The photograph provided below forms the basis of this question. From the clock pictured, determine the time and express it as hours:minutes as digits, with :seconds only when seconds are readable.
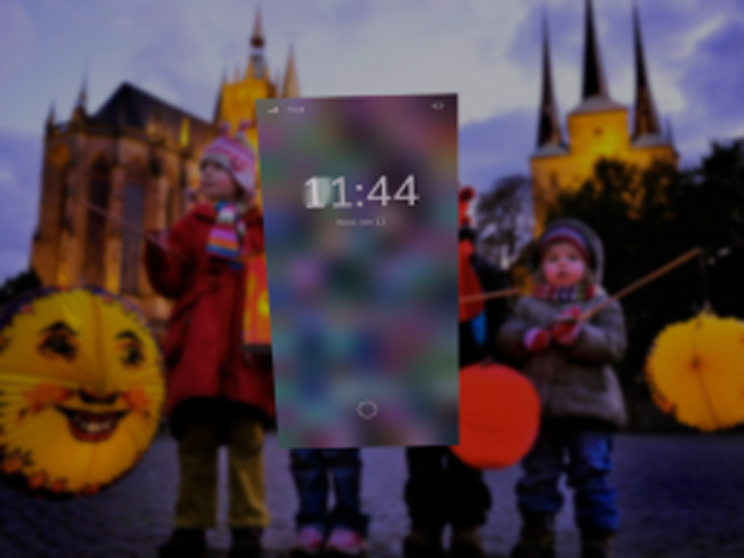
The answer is 11:44
